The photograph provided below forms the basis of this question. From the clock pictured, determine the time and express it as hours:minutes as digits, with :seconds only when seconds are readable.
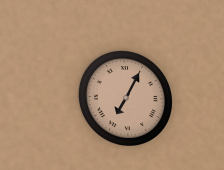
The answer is 7:05
